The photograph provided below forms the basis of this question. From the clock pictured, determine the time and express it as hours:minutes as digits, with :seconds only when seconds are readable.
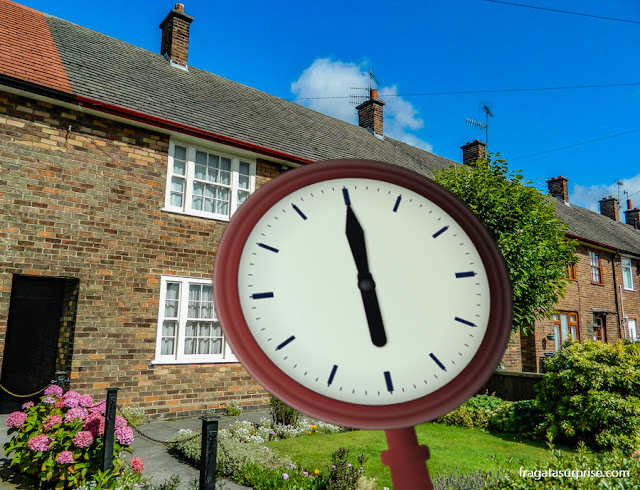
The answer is 6:00
